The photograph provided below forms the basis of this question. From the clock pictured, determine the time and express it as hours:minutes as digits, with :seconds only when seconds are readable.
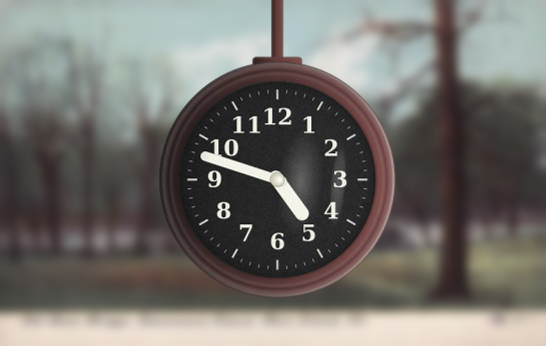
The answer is 4:48
